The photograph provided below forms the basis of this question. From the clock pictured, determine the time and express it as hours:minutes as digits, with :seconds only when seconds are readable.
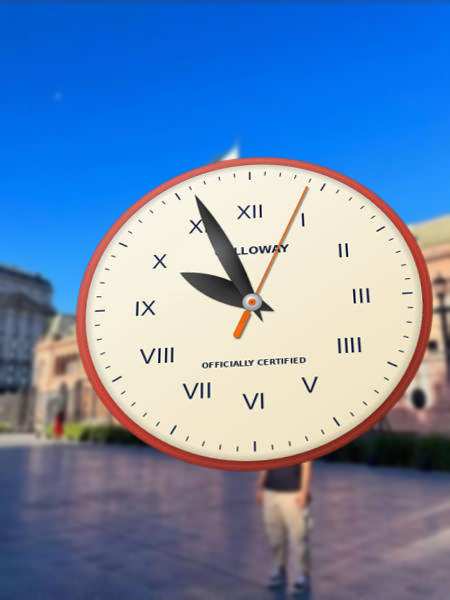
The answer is 9:56:04
